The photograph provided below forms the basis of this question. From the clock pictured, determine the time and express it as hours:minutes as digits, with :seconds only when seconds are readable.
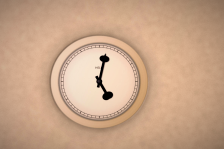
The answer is 5:02
